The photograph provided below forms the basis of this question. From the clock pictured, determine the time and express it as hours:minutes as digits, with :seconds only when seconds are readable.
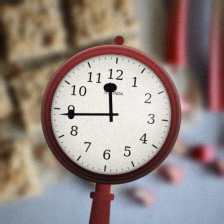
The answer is 11:44
